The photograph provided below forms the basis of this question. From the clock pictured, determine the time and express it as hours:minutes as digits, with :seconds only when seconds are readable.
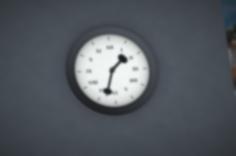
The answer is 1:33
